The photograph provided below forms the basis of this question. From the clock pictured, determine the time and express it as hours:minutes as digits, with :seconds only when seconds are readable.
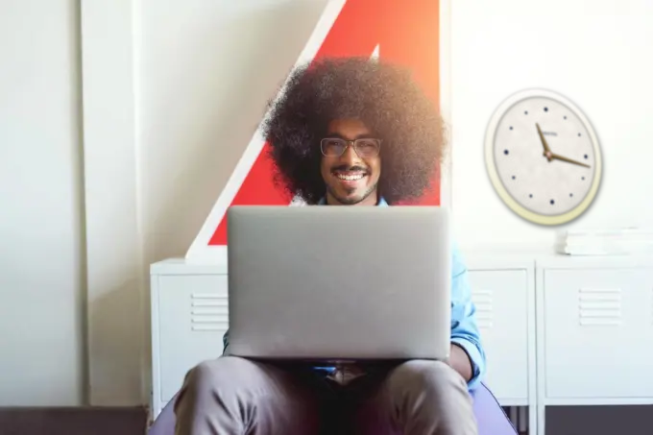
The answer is 11:17
